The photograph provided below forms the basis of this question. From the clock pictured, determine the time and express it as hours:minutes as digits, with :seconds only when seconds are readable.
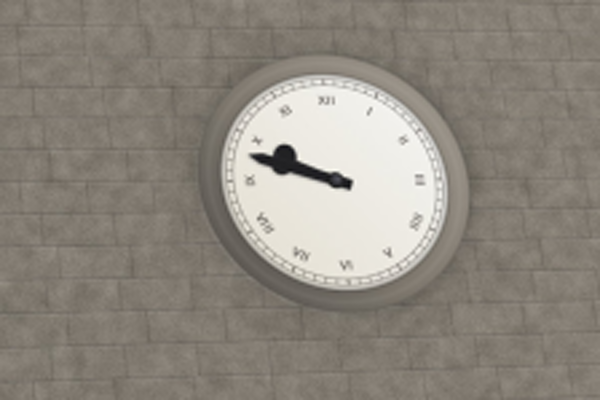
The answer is 9:48
